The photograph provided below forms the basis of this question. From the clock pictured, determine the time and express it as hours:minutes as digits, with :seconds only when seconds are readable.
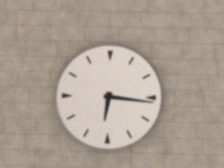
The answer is 6:16
